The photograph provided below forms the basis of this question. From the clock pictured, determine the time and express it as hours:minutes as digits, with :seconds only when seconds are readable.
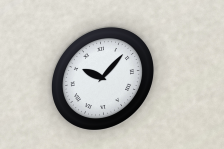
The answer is 10:08
